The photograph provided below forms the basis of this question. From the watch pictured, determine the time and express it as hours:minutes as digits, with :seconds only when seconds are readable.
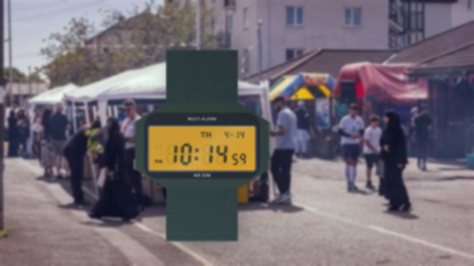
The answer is 10:14:59
